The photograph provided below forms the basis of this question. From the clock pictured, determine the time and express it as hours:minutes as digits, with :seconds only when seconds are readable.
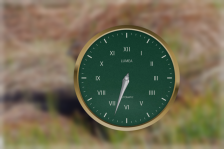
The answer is 6:33
